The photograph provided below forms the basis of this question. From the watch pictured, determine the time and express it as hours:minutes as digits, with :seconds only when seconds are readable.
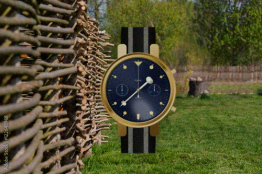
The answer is 1:38
